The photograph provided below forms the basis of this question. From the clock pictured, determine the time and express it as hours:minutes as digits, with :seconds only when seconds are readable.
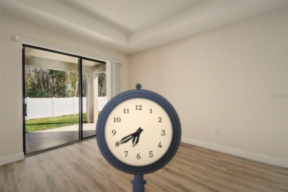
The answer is 6:40
